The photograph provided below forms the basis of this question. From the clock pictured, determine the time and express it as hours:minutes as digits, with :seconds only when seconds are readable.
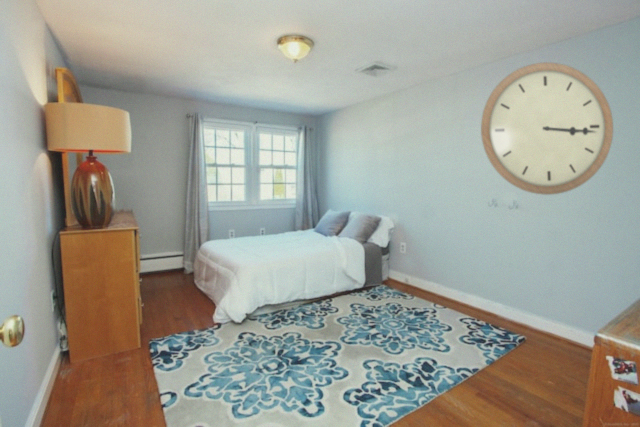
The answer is 3:16
